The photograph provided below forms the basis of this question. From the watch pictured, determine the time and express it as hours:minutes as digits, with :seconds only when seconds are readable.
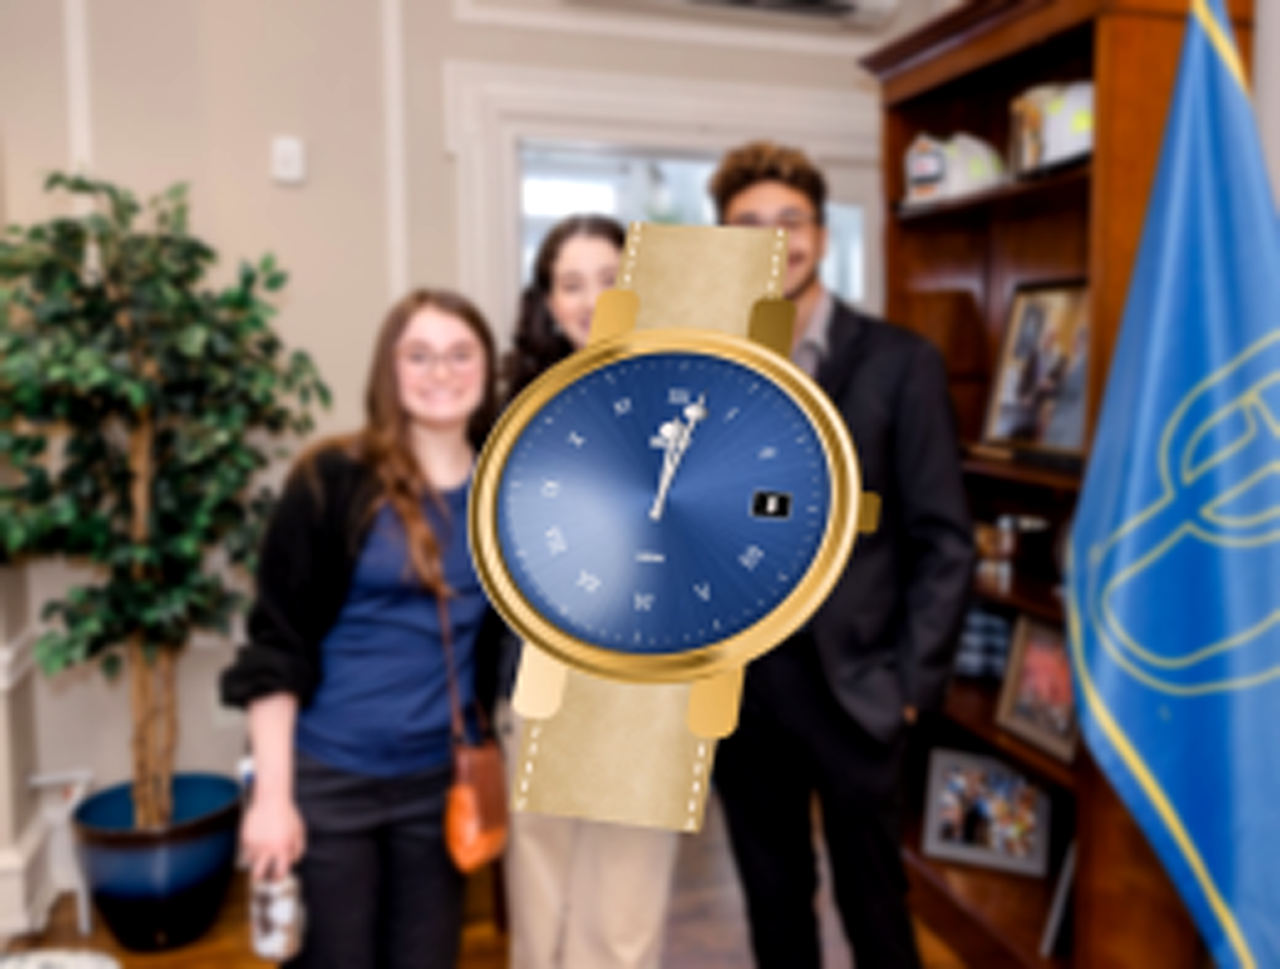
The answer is 12:02
